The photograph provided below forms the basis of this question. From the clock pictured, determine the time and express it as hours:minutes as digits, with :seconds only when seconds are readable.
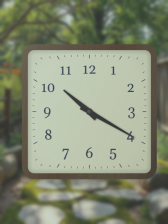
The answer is 10:20
